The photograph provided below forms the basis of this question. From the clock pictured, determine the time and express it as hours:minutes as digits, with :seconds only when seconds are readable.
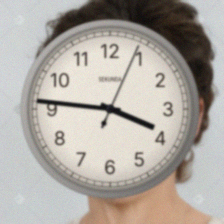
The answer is 3:46:04
